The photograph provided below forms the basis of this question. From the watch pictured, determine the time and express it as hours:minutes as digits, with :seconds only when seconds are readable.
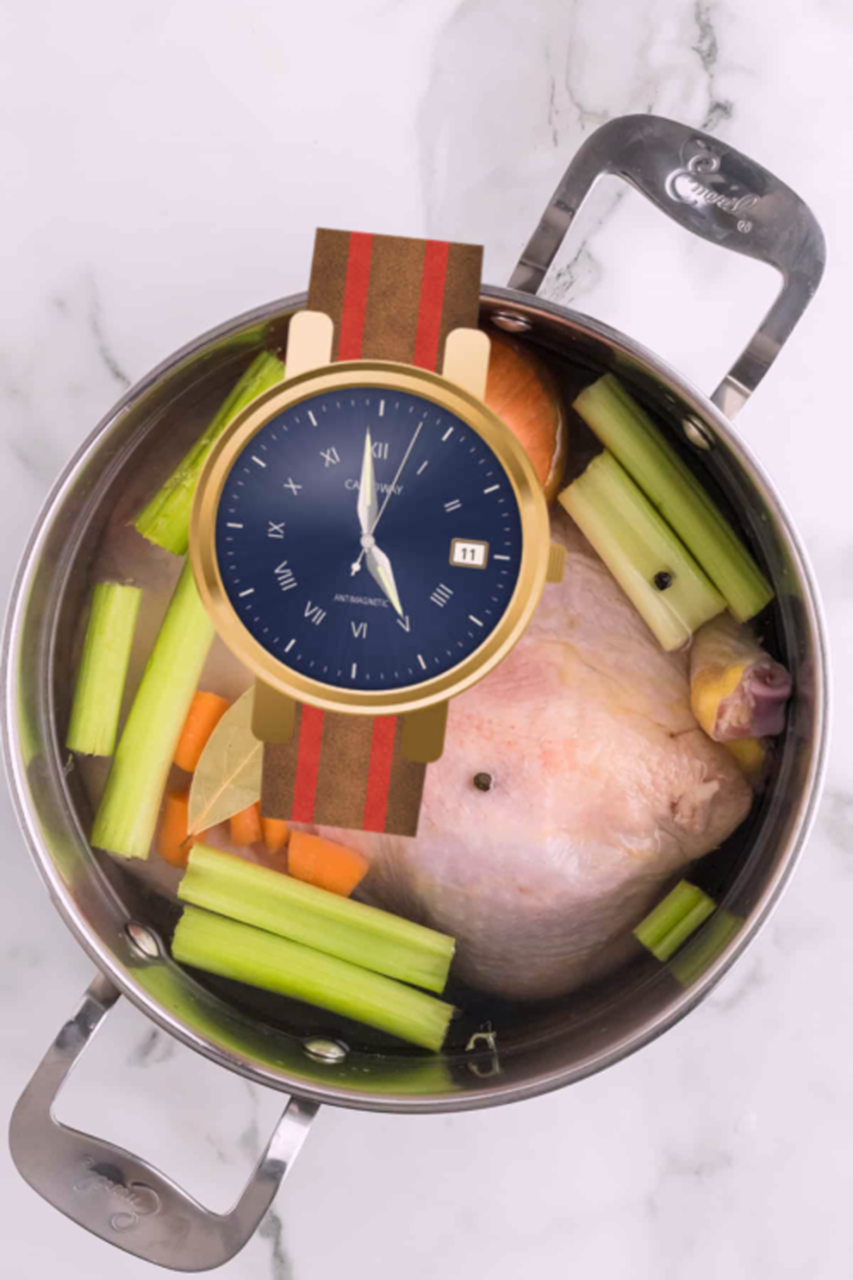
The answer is 4:59:03
